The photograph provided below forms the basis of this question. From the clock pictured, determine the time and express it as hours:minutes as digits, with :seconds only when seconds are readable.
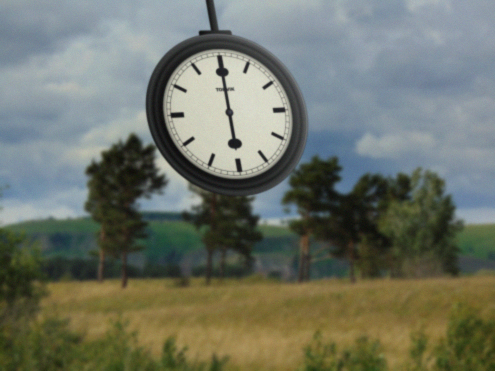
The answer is 6:00
